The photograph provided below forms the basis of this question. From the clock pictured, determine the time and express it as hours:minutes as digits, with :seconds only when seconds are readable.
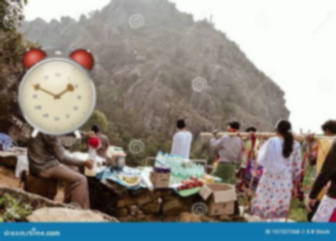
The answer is 1:49
